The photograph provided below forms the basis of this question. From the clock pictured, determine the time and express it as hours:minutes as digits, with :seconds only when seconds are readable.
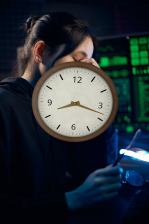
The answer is 8:18
